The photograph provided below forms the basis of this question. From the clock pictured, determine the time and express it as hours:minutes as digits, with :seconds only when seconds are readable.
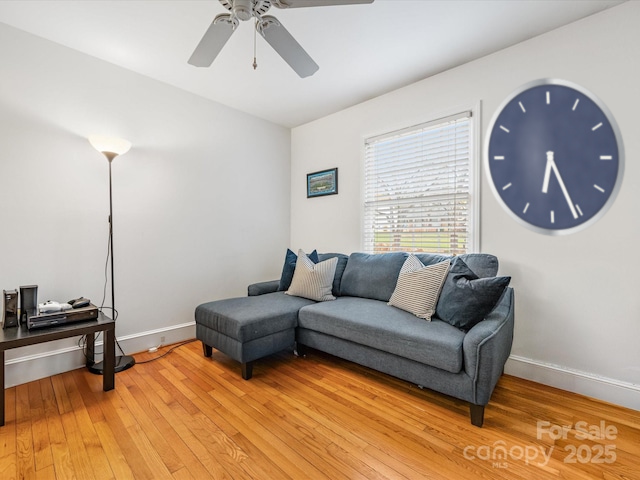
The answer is 6:26
